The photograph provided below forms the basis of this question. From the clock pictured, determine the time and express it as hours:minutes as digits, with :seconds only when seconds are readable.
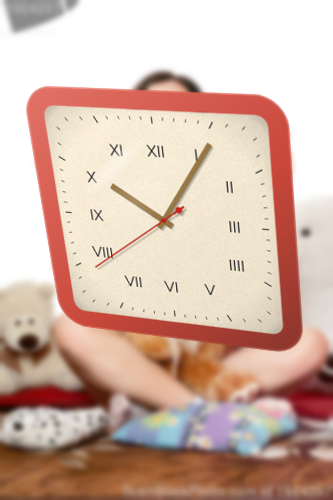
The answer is 10:05:39
